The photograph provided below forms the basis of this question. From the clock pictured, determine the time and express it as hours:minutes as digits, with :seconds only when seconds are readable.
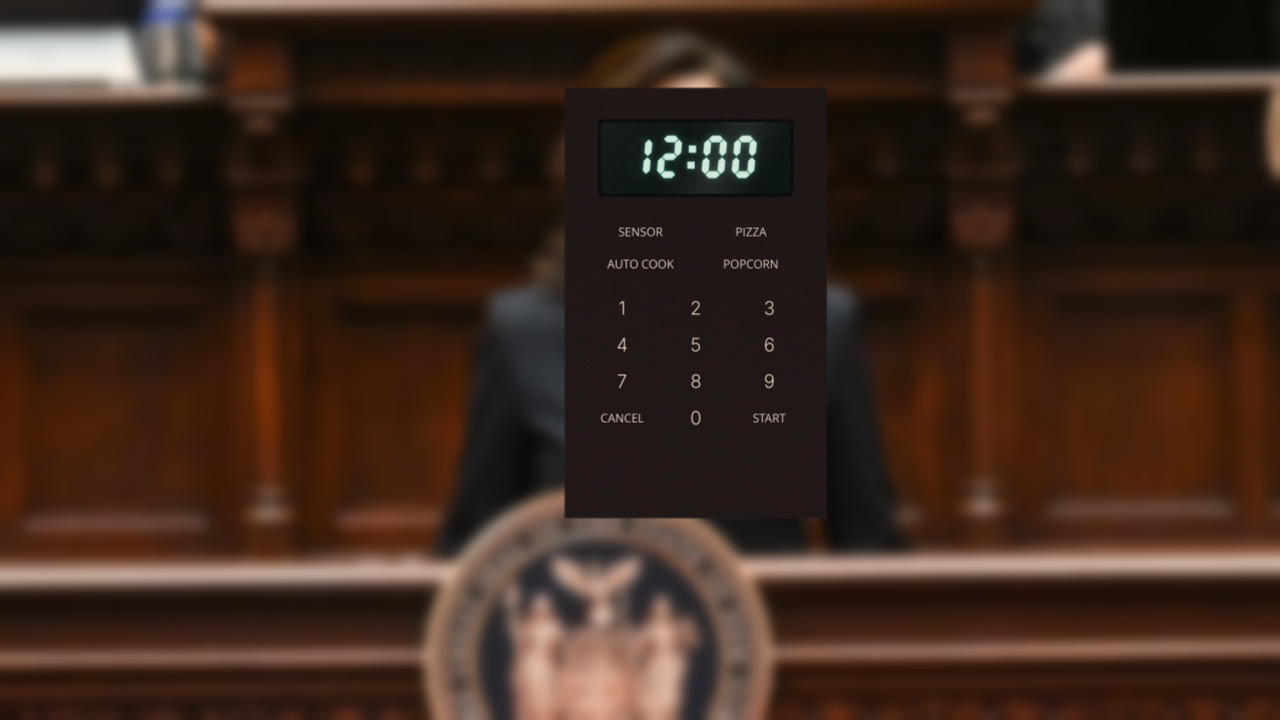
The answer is 12:00
